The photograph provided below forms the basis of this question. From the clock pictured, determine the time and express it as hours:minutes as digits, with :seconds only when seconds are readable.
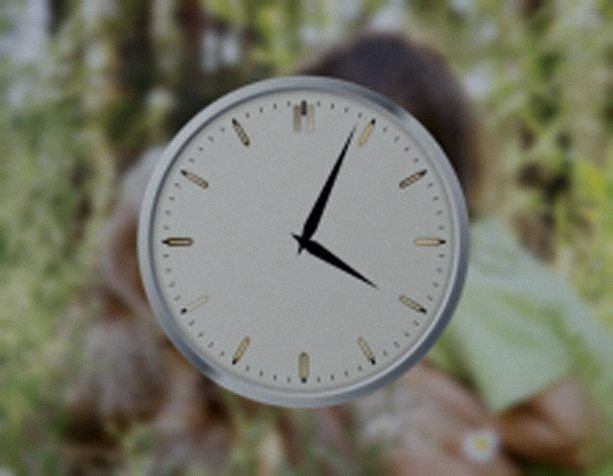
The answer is 4:04
